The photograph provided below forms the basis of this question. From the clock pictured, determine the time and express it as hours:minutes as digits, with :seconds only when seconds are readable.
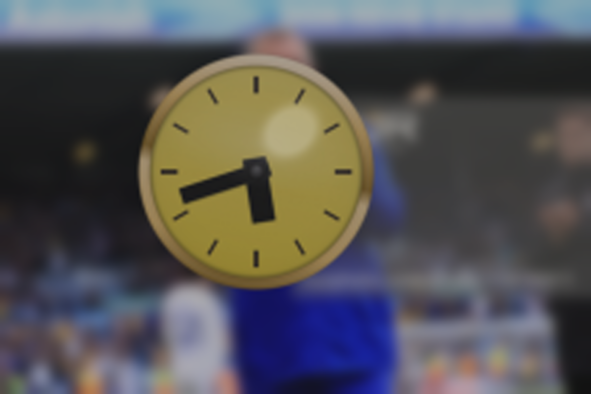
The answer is 5:42
